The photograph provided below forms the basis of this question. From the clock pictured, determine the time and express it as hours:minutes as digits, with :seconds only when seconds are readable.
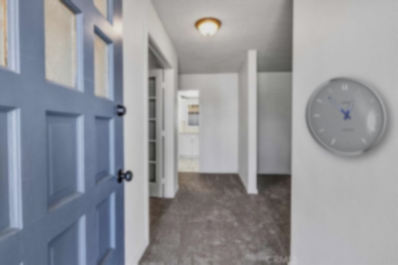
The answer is 12:53
